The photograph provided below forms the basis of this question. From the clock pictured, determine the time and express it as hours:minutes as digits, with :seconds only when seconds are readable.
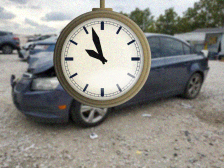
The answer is 9:57
